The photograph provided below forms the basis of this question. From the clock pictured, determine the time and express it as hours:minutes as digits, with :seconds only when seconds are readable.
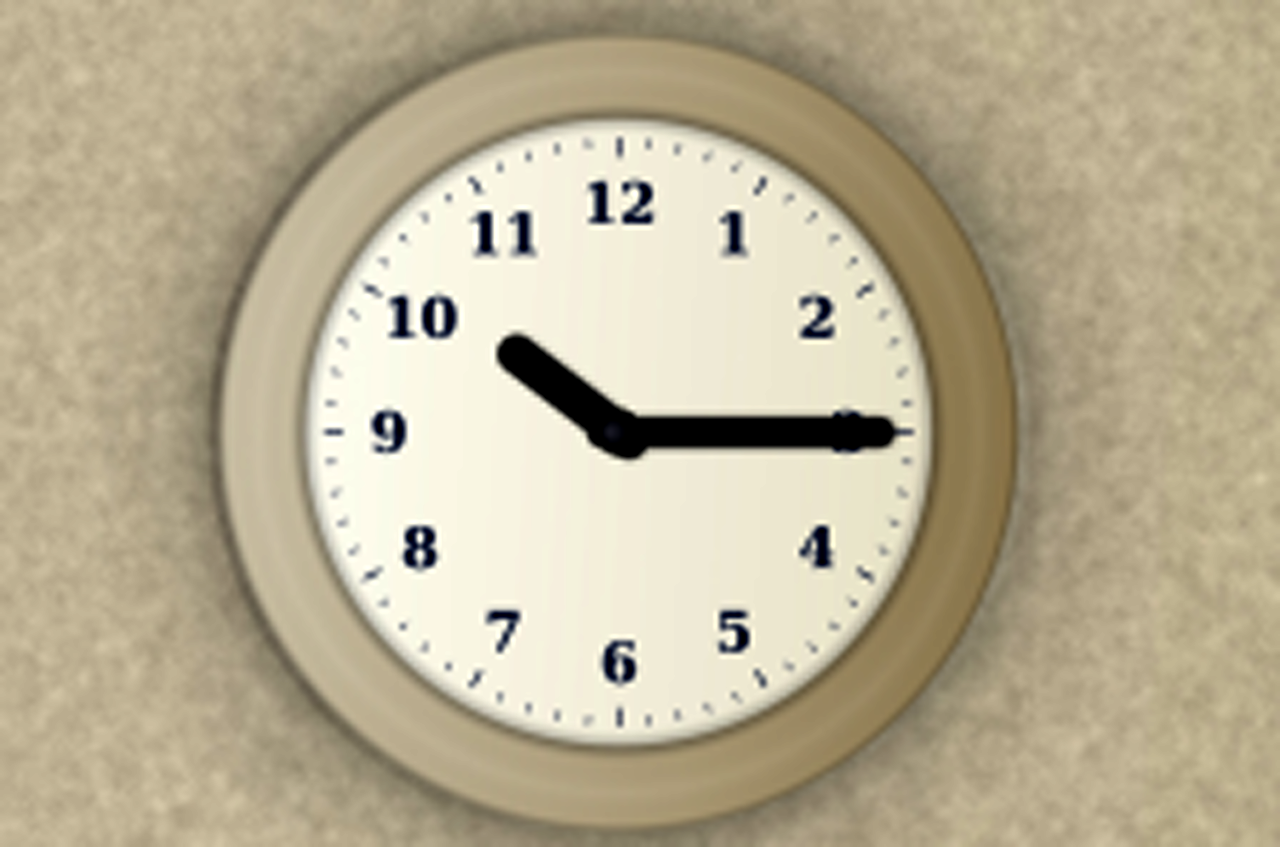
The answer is 10:15
